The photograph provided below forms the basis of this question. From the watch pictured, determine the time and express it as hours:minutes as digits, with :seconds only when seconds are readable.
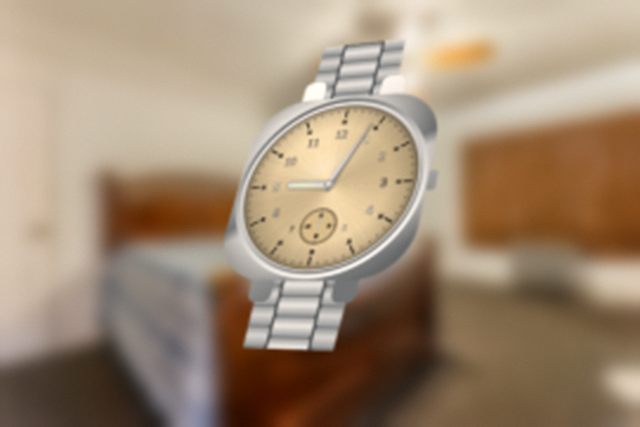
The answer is 9:04
